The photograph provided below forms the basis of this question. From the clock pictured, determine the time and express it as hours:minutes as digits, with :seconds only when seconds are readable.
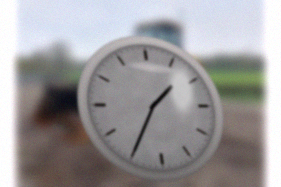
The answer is 1:35
